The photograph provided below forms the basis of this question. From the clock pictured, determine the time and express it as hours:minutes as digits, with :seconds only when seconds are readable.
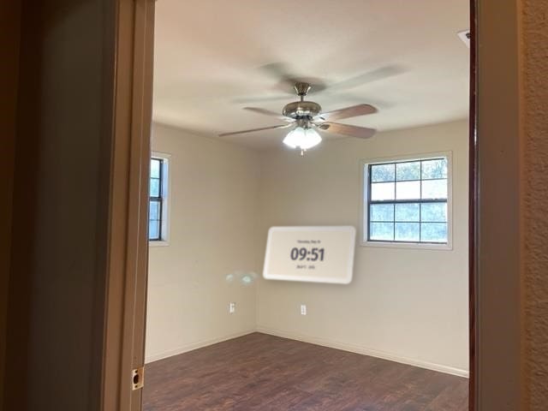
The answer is 9:51
